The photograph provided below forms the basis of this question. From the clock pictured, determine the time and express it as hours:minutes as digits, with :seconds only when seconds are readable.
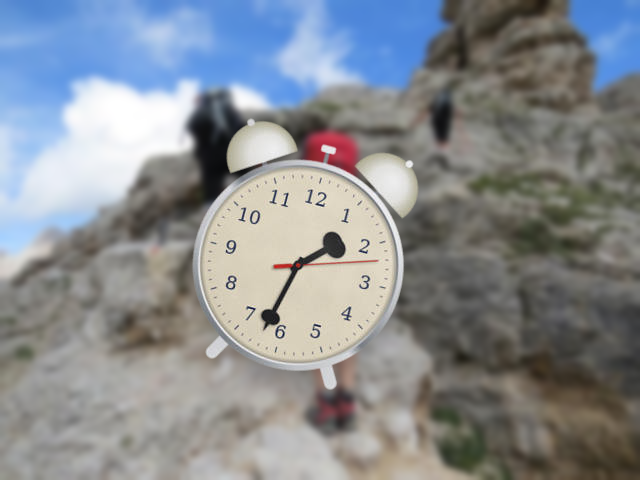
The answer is 1:32:12
